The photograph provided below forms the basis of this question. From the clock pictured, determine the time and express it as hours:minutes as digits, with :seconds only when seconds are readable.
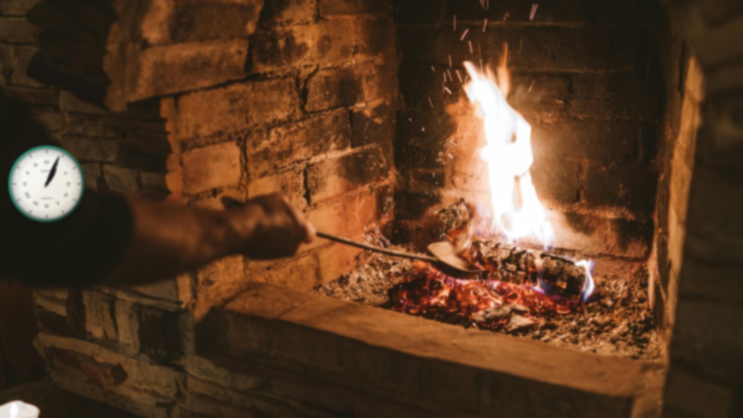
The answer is 1:04
